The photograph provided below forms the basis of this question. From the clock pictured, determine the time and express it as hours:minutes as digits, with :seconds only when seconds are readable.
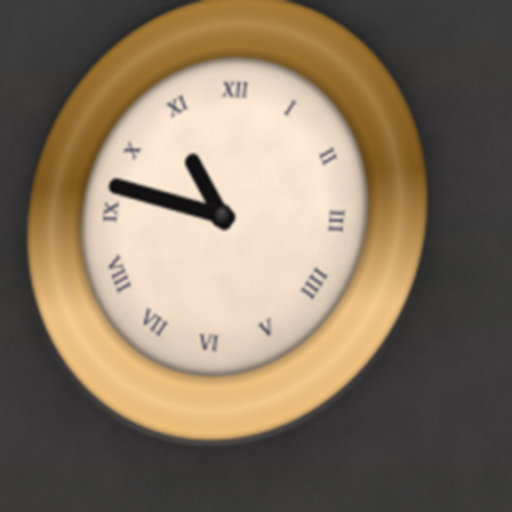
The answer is 10:47
